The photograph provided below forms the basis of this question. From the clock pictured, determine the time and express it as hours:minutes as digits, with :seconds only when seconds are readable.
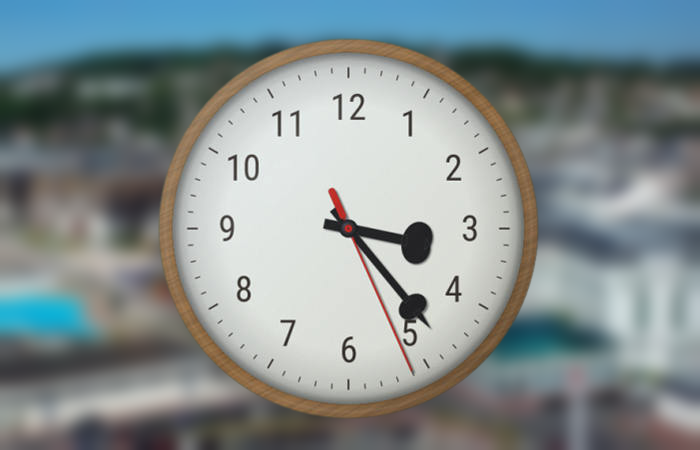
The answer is 3:23:26
